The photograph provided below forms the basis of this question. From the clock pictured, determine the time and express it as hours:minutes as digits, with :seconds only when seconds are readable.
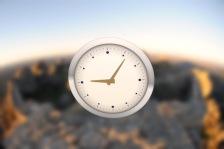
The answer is 9:06
